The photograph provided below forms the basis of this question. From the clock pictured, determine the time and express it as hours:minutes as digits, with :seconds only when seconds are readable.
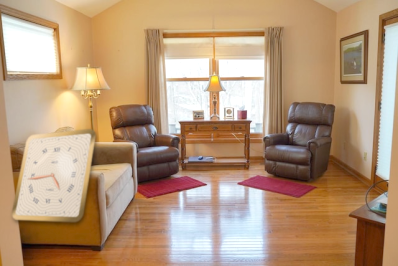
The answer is 4:44
